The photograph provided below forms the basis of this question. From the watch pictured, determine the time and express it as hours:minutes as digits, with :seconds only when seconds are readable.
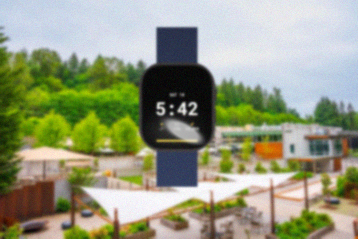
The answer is 5:42
